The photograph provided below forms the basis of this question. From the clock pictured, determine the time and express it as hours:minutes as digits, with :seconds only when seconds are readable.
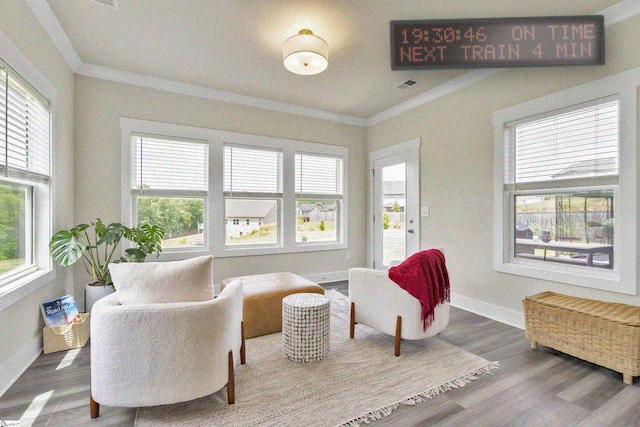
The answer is 19:30:46
